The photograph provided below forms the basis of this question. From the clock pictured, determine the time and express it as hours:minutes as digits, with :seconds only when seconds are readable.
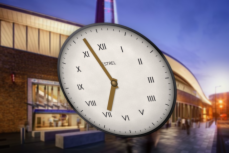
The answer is 6:57
